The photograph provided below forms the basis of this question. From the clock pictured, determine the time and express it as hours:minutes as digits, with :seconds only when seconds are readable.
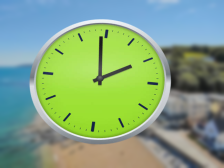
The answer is 1:59
